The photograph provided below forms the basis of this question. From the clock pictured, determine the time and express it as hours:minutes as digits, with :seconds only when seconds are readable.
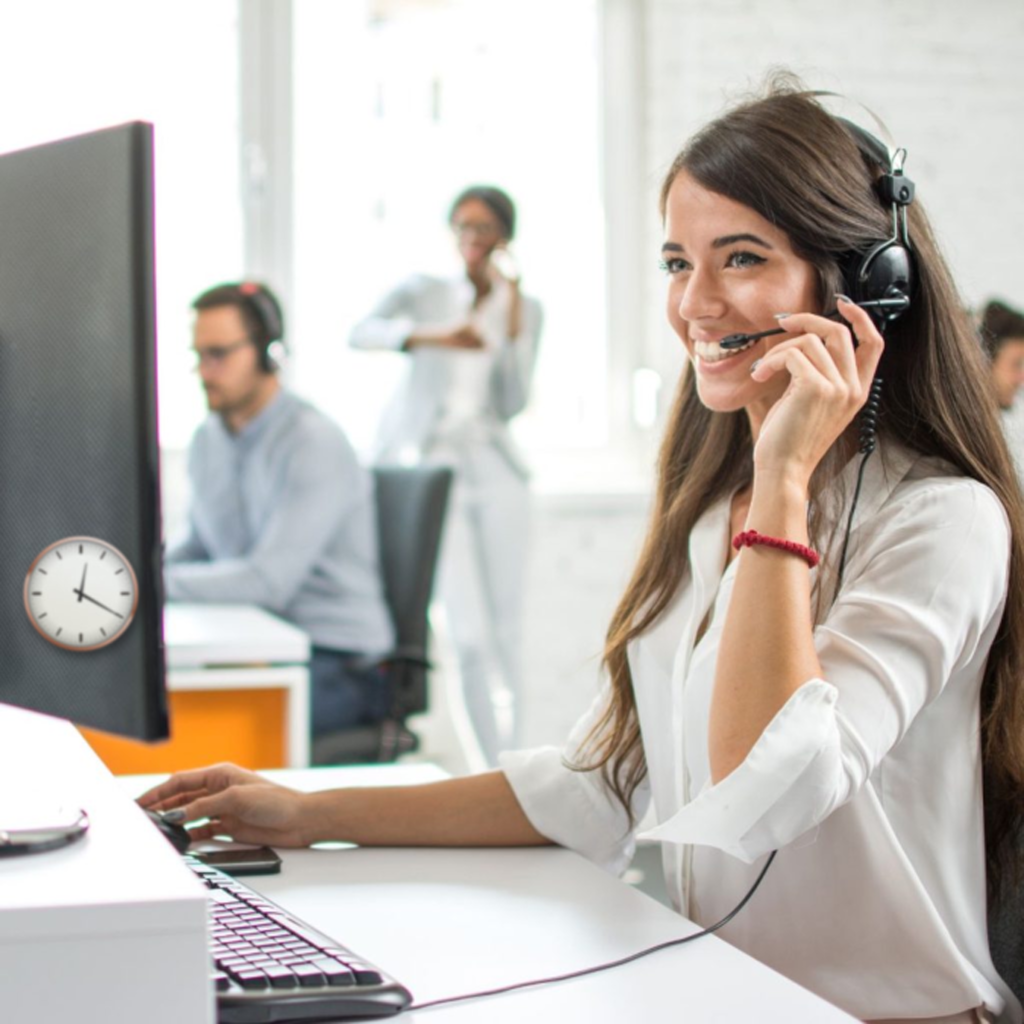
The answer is 12:20
